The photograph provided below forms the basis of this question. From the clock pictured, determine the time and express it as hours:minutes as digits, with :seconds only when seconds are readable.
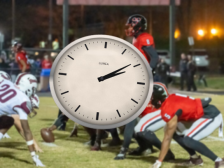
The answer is 2:09
